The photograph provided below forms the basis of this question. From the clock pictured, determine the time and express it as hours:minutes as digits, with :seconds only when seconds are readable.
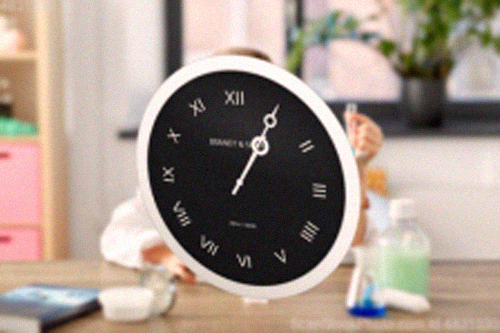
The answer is 1:05
